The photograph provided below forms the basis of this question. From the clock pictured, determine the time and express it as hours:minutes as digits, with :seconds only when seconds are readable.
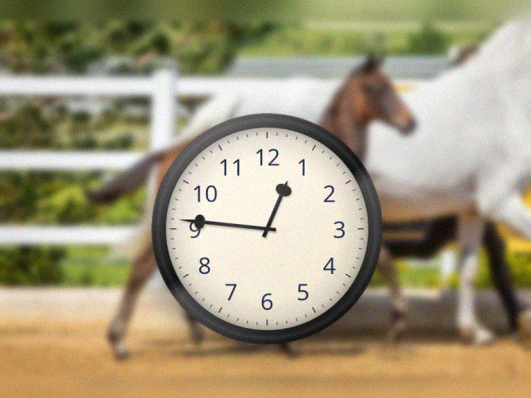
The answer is 12:46
